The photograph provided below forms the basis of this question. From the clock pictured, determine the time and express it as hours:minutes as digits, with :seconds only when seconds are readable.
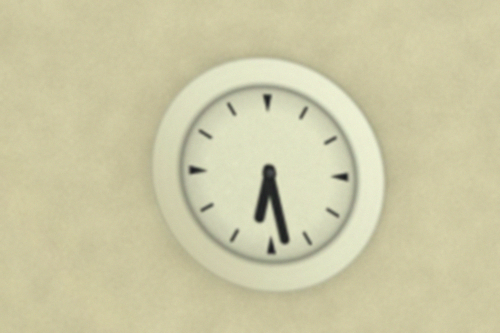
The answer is 6:28
